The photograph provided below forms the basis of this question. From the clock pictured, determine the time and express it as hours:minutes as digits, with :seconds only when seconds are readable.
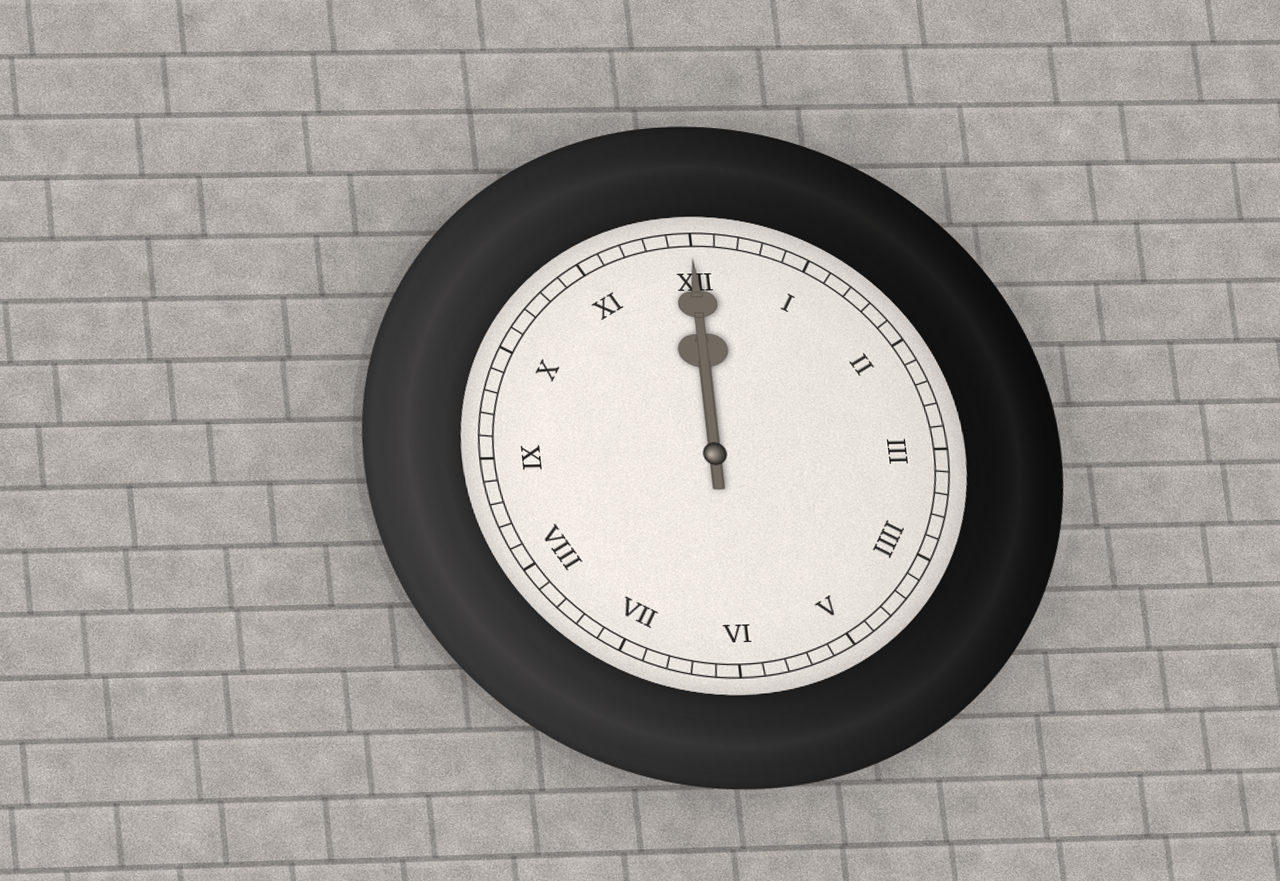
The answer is 12:00
